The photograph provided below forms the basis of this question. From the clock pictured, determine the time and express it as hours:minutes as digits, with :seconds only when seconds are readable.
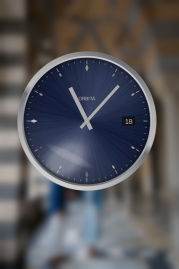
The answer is 11:07
